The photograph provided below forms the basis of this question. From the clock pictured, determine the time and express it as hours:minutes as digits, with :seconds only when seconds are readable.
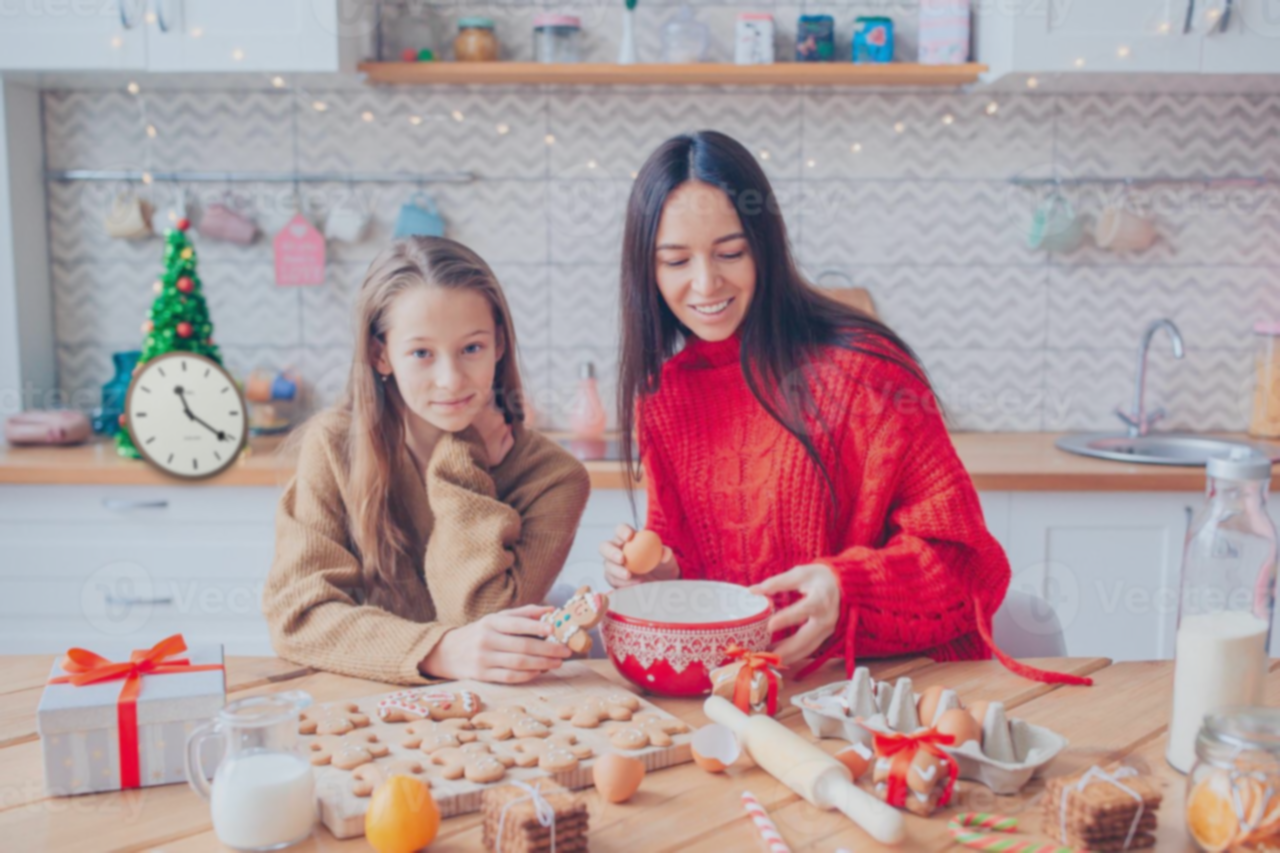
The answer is 11:21
